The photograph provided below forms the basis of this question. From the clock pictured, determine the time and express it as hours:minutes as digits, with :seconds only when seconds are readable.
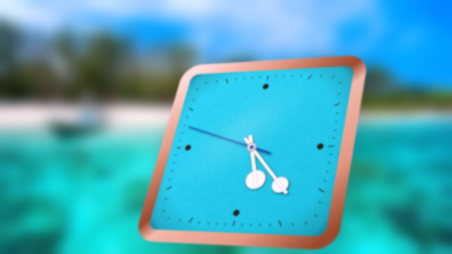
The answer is 5:22:48
